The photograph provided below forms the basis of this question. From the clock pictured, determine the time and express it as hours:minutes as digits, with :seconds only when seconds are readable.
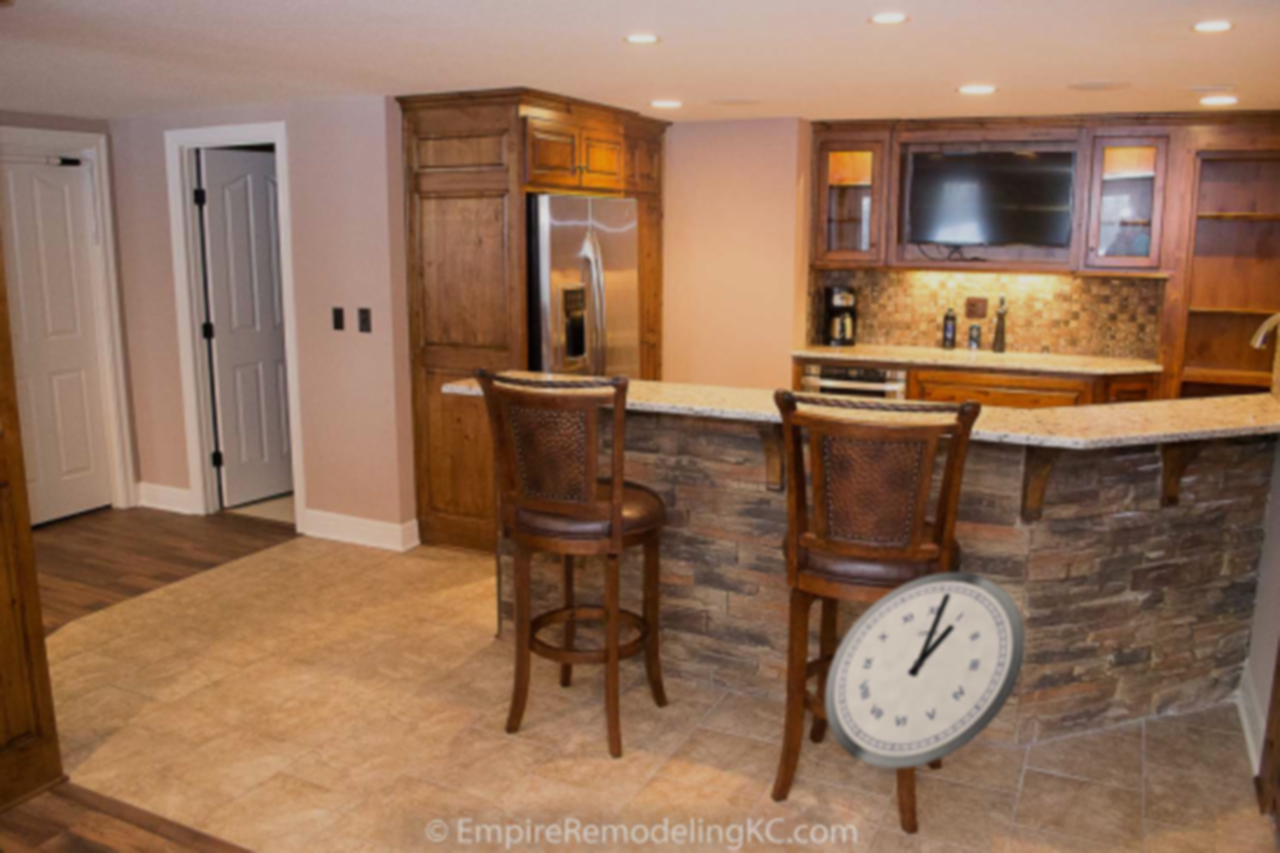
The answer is 1:01
